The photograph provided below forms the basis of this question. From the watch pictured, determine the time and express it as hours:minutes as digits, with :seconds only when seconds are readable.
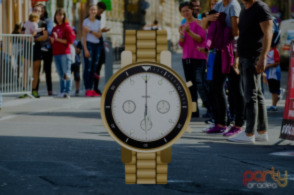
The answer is 5:30
